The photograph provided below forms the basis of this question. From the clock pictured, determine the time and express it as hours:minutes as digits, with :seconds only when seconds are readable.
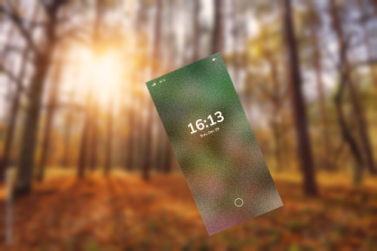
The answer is 16:13
